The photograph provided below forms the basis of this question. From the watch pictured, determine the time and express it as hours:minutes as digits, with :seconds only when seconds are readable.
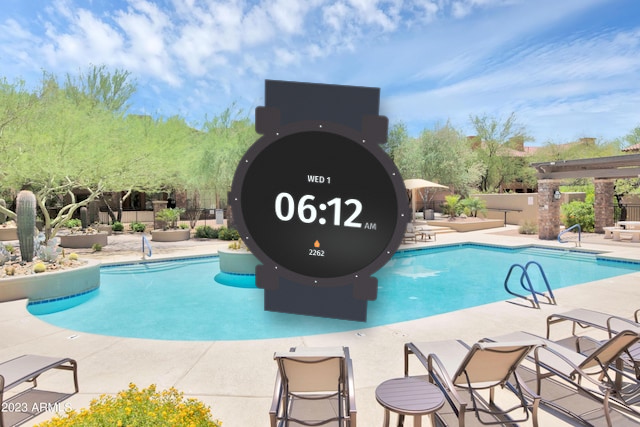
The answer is 6:12
